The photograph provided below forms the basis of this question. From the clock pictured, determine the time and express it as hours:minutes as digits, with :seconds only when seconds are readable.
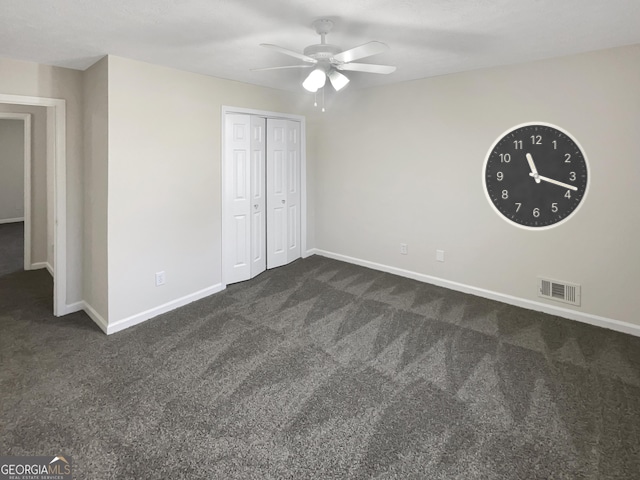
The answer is 11:18
